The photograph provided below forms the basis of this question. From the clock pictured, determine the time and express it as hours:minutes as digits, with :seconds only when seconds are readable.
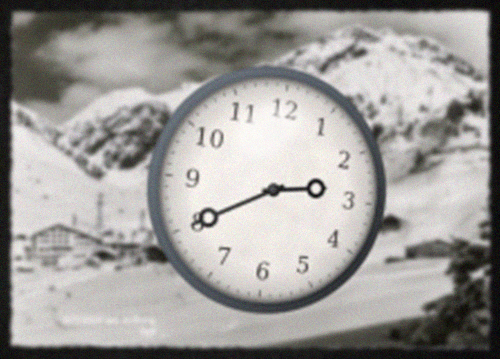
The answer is 2:40
